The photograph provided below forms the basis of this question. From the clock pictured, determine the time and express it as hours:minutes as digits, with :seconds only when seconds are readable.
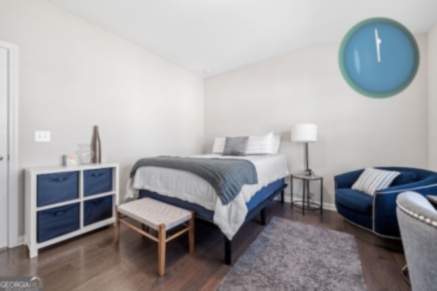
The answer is 11:59
